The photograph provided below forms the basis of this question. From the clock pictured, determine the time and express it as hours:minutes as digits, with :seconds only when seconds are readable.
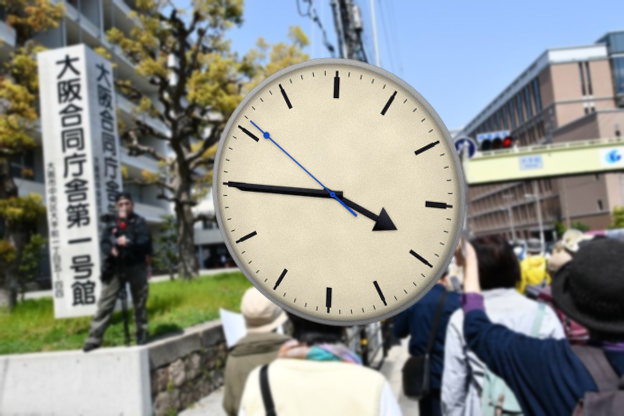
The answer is 3:44:51
